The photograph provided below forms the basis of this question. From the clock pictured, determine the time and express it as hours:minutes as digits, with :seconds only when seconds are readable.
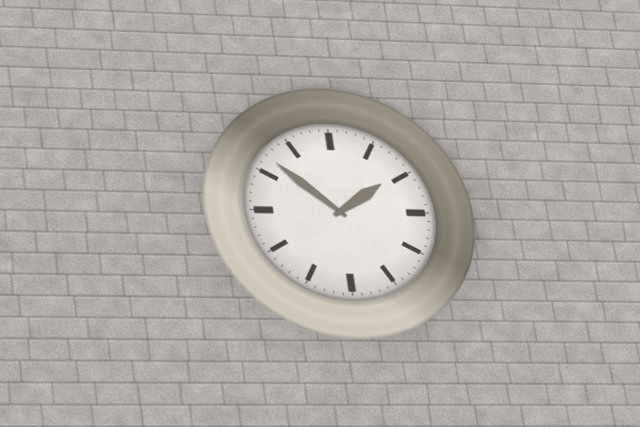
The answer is 1:52
